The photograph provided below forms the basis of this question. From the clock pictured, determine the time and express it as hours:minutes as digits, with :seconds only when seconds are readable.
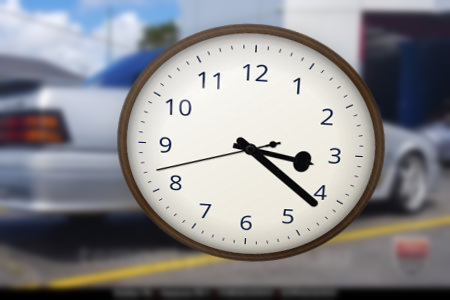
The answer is 3:21:42
